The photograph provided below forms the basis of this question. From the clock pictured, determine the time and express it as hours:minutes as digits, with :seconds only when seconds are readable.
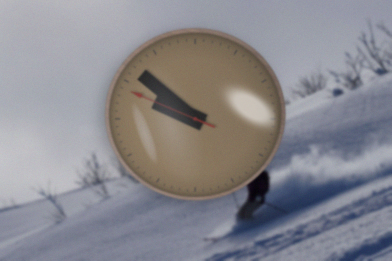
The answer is 9:51:49
